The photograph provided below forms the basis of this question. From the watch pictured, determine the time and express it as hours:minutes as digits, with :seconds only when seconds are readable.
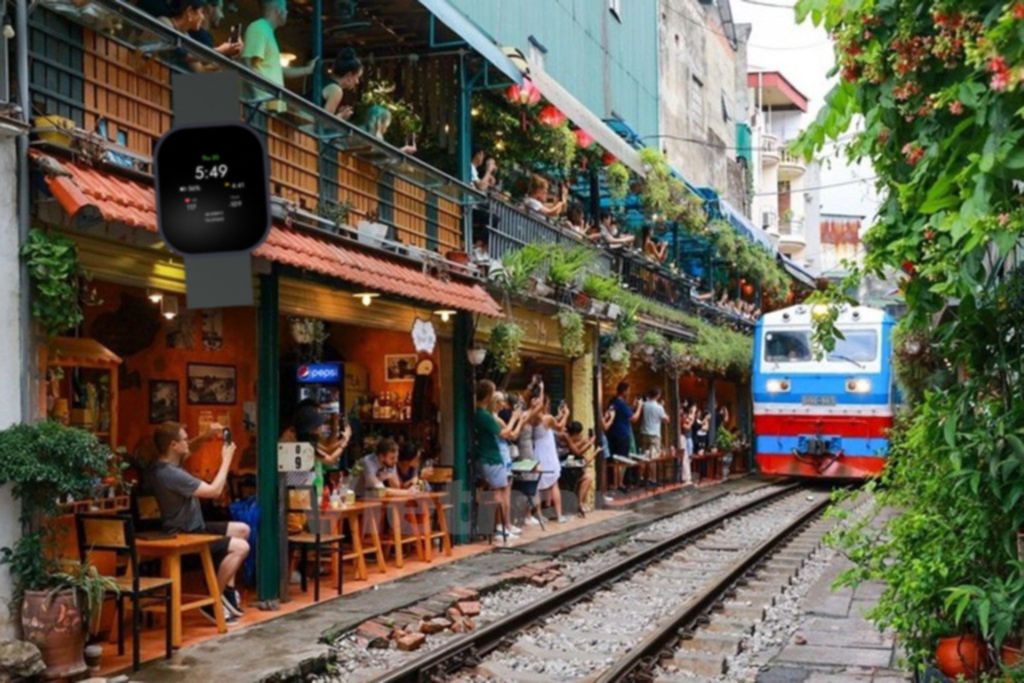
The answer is 5:49
